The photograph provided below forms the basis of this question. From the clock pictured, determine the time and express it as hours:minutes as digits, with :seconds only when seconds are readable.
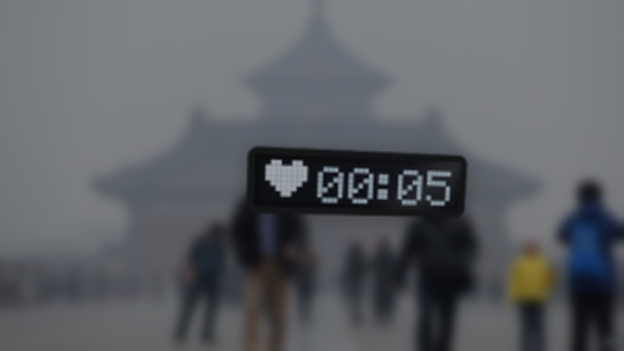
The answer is 0:05
